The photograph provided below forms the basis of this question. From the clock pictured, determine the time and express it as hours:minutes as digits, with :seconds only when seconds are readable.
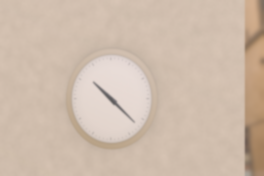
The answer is 10:22
